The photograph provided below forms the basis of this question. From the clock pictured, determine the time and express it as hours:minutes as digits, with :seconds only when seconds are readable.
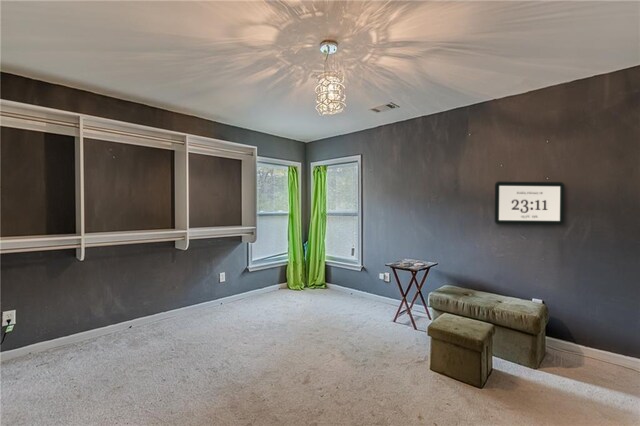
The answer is 23:11
